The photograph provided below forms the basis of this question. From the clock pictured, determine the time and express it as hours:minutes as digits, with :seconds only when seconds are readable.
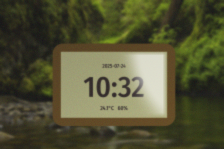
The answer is 10:32
